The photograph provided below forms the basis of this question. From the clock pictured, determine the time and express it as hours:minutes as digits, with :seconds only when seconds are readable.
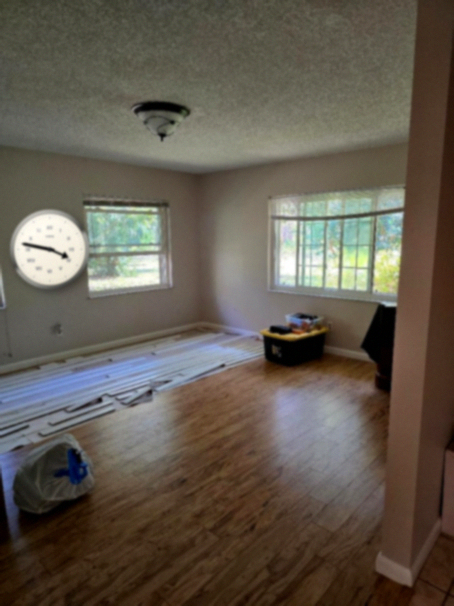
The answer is 3:47
